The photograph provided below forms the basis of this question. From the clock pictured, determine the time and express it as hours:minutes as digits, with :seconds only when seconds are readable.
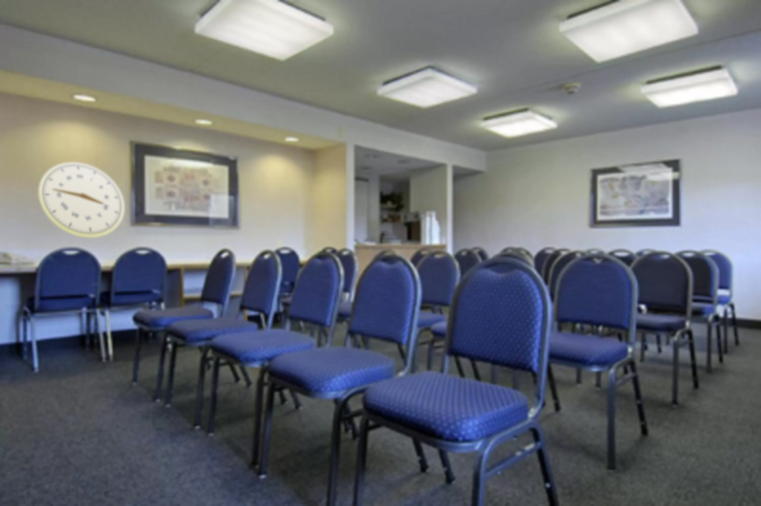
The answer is 3:47
